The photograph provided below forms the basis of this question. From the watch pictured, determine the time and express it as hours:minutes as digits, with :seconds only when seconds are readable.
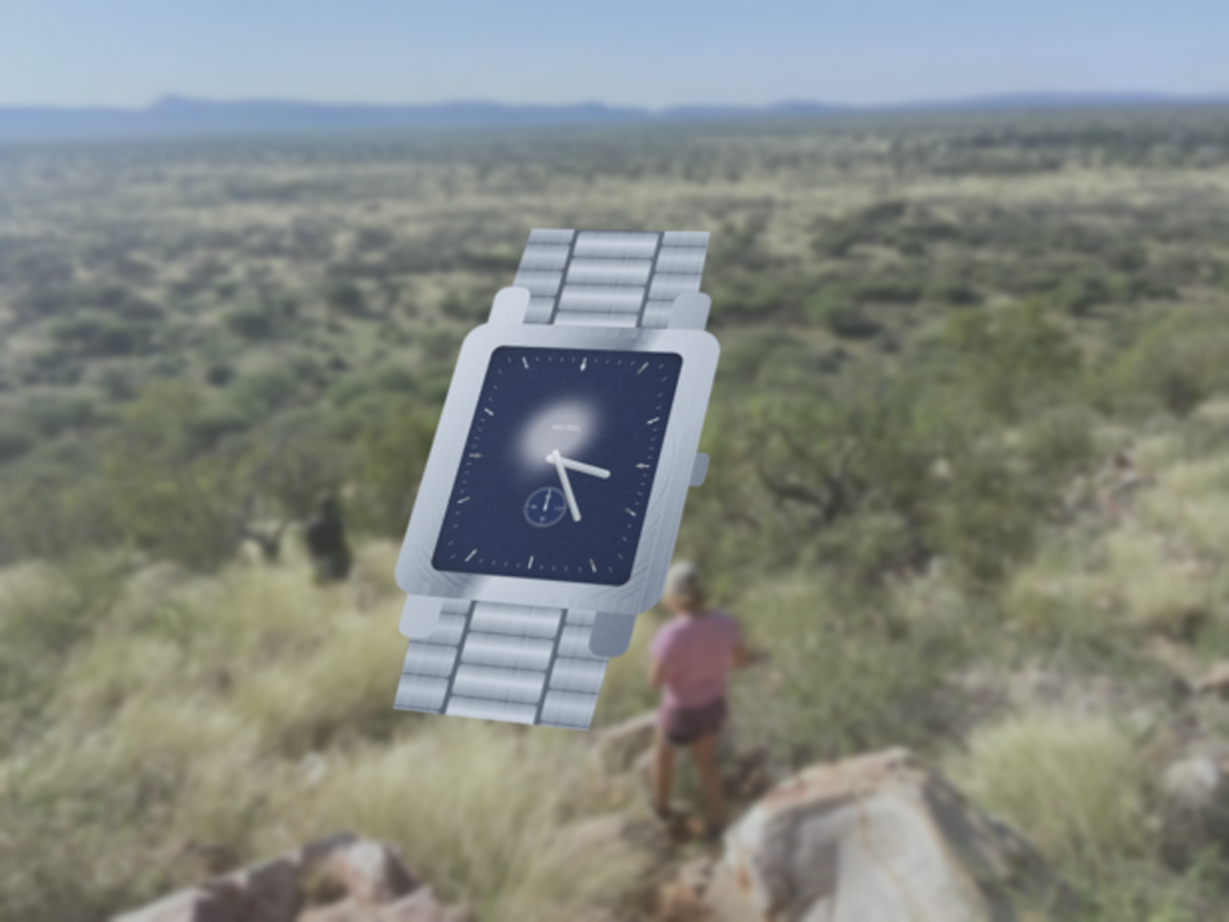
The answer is 3:25
